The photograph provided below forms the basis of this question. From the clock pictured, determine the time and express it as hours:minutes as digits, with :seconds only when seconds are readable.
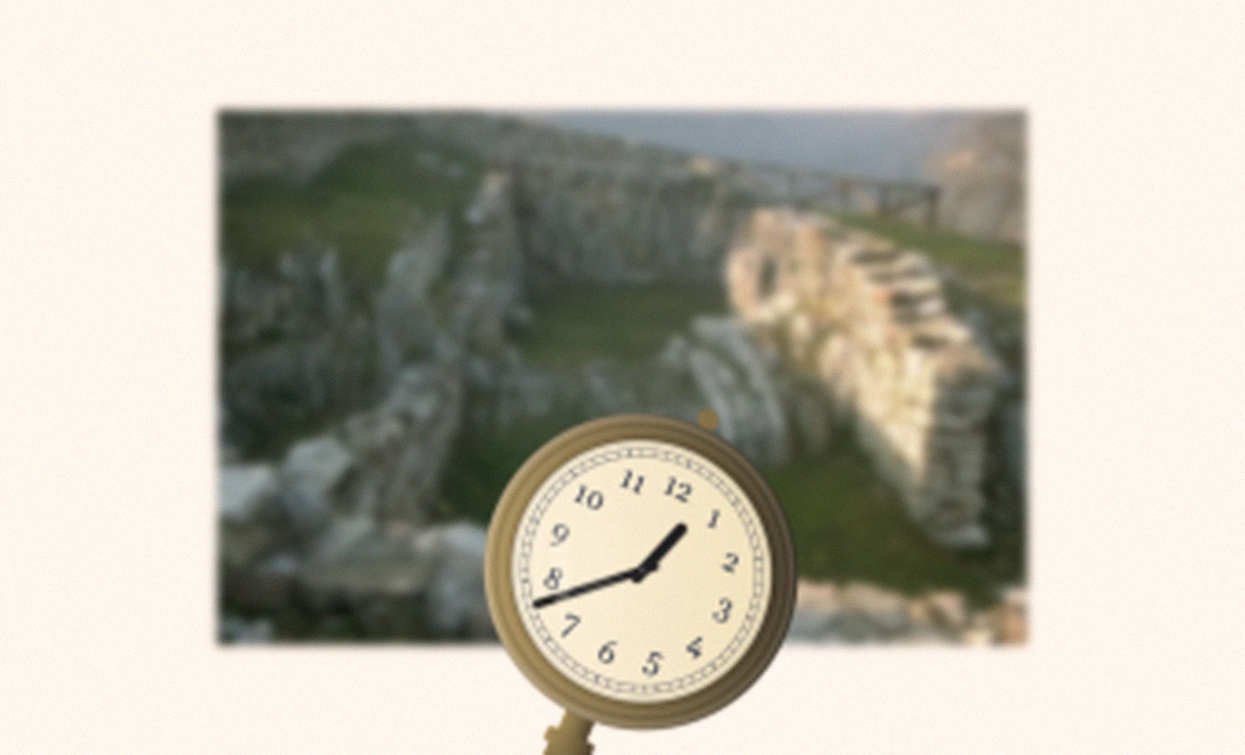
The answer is 12:38
